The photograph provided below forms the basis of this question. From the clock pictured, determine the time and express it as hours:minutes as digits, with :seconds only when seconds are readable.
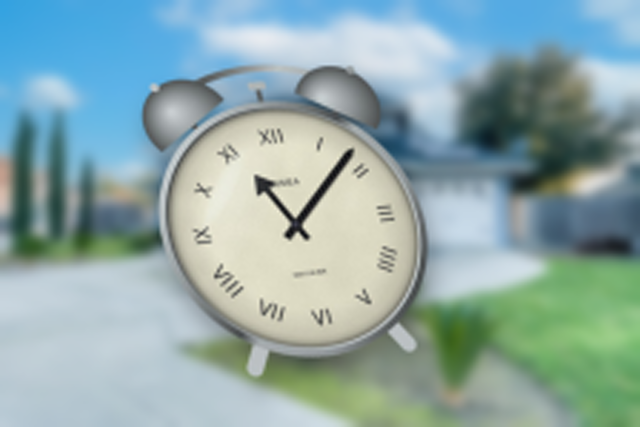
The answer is 11:08
